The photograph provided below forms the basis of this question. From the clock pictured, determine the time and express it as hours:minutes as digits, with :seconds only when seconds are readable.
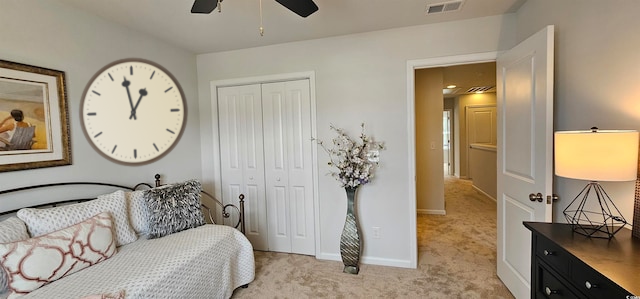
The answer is 12:58
